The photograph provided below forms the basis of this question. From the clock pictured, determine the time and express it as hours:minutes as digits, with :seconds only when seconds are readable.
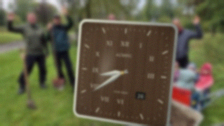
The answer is 8:39
